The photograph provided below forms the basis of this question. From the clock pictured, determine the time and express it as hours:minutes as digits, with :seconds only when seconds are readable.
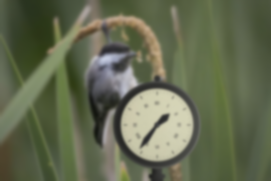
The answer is 1:36
